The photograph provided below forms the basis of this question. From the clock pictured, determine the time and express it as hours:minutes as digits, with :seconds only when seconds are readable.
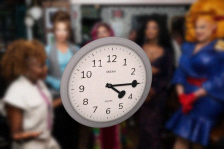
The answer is 4:15
